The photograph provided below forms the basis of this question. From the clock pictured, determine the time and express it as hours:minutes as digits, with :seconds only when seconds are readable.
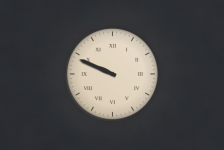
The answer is 9:49
